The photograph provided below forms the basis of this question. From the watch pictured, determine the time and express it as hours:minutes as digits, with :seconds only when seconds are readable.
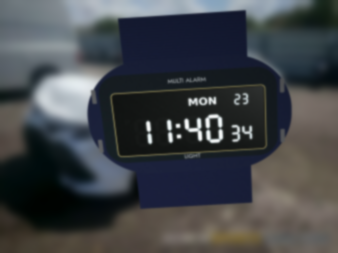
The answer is 11:40:34
